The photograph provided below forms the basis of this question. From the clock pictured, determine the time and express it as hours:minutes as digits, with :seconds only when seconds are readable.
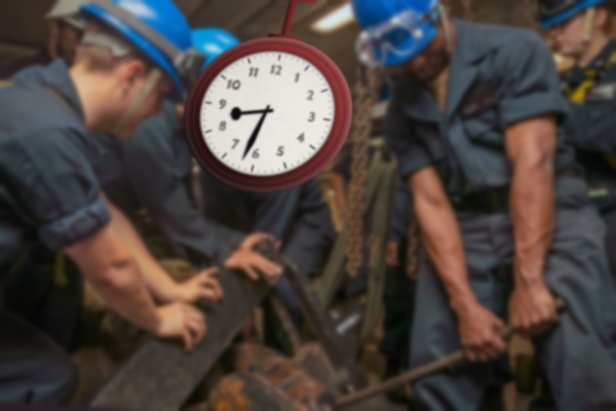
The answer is 8:32
